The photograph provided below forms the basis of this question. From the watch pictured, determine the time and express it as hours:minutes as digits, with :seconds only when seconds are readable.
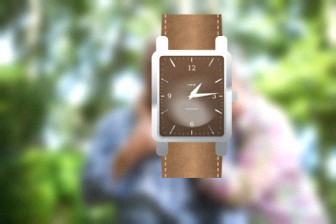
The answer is 1:14
